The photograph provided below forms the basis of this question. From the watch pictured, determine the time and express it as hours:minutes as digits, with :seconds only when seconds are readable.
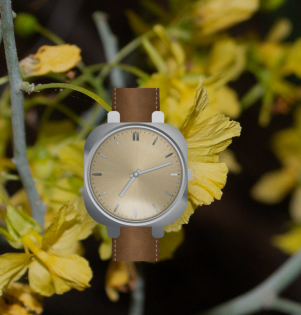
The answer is 7:12
